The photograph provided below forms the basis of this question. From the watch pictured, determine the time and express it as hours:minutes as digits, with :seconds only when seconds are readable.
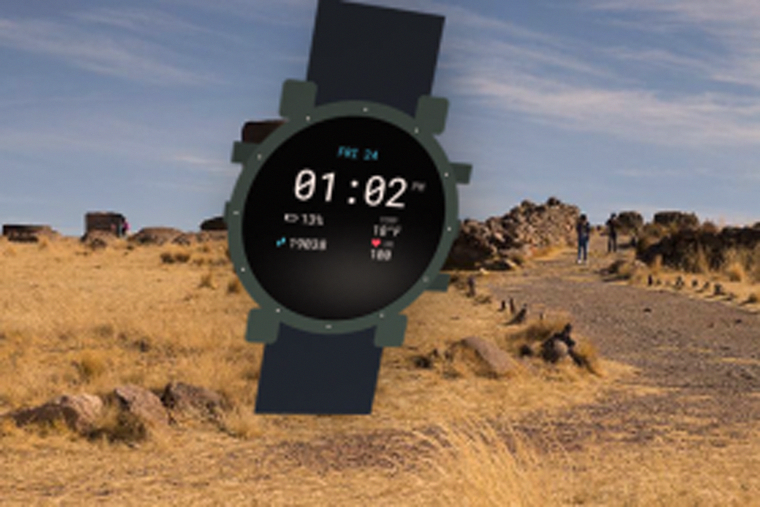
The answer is 1:02
